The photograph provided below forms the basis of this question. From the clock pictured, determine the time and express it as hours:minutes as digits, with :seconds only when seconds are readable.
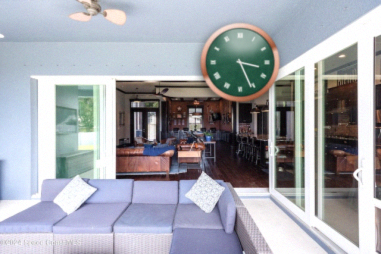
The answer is 3:26
